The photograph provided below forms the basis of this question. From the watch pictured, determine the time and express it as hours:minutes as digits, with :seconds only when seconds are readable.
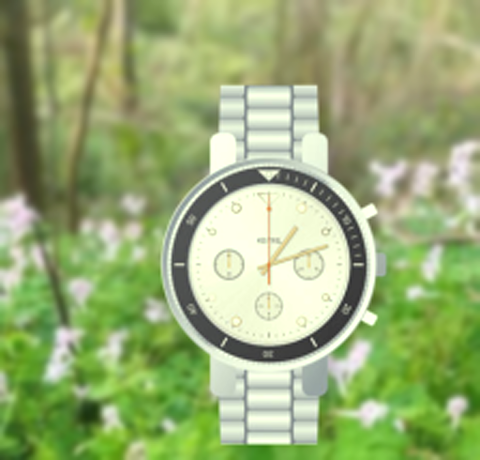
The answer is 1:12
